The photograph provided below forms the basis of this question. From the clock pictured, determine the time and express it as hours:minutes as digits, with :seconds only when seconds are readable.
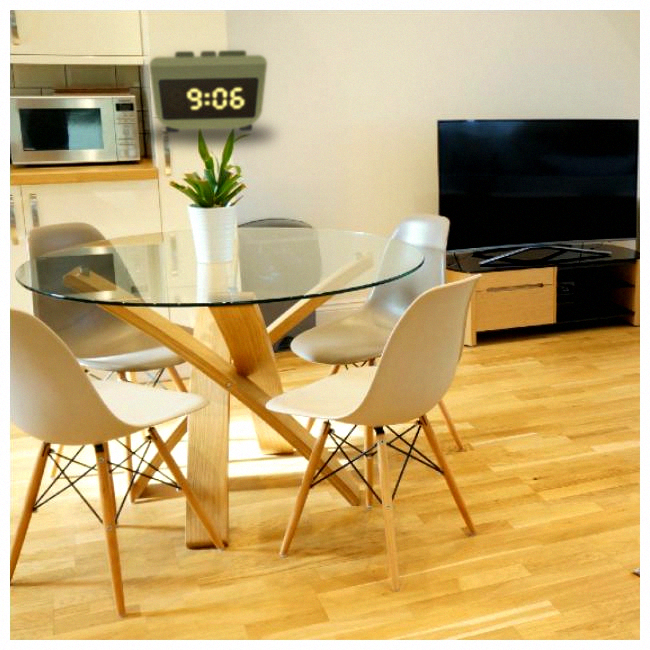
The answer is 9:06
